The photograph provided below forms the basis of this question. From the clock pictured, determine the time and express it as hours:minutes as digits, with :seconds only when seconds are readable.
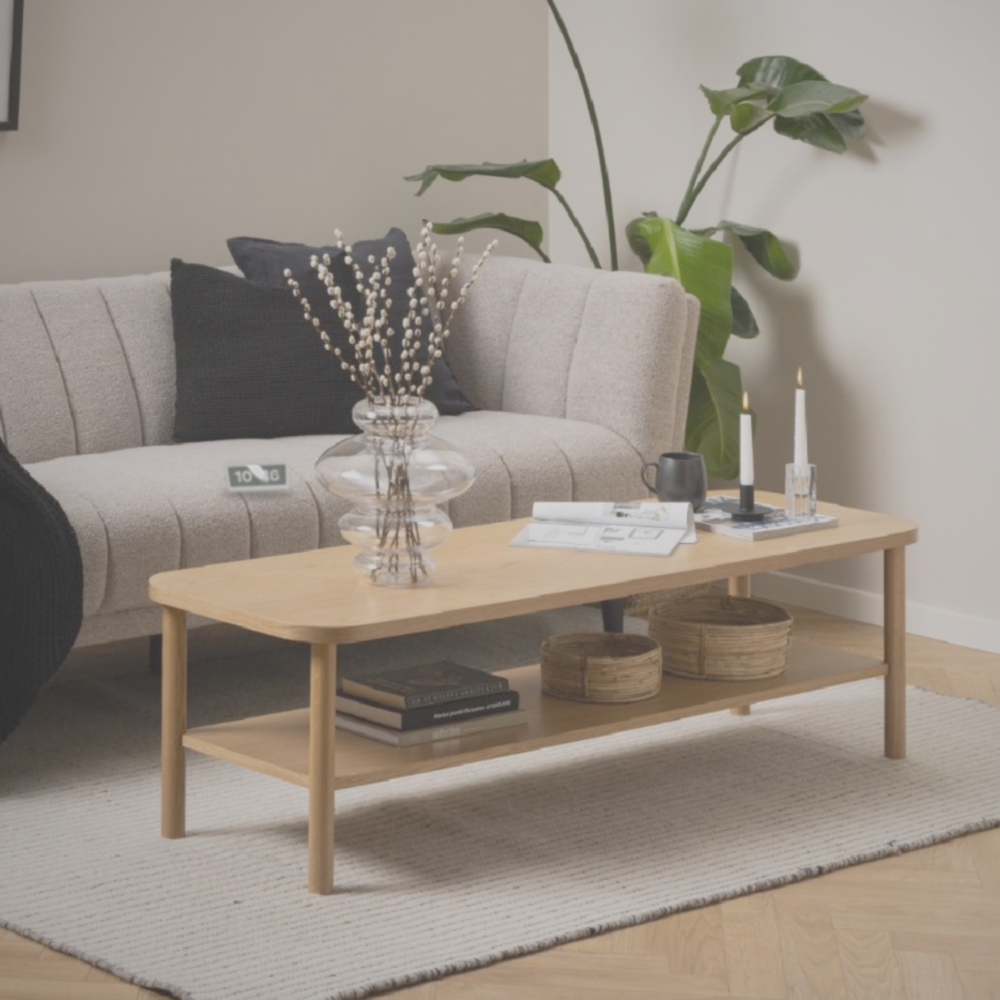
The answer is 10:16
